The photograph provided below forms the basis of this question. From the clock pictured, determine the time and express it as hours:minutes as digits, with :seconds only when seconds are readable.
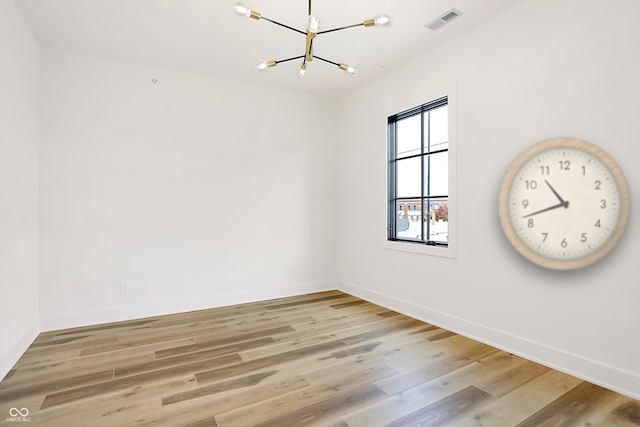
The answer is 10:42
